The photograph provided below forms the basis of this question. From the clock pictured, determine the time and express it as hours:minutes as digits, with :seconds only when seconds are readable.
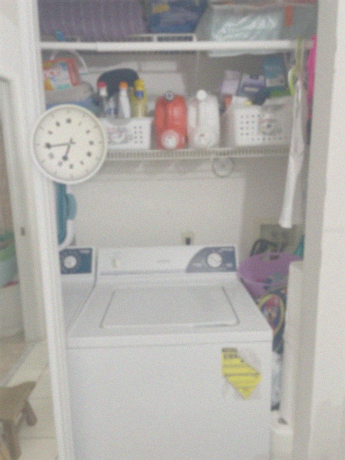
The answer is 6:44
